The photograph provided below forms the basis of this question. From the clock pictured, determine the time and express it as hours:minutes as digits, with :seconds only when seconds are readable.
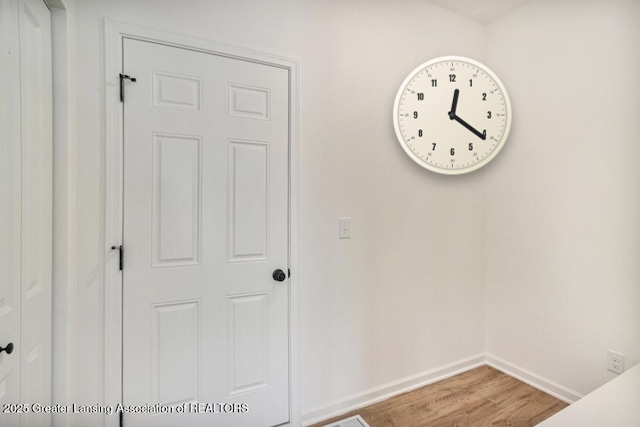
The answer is 12:21
